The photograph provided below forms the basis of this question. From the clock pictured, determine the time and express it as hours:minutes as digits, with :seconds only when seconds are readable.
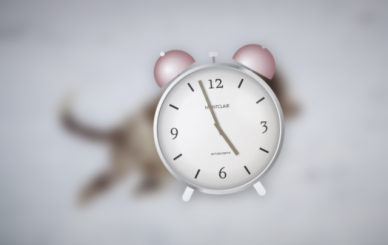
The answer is 4:57
